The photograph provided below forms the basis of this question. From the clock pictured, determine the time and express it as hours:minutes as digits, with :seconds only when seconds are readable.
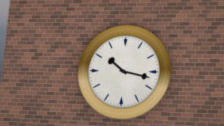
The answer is 10:17
